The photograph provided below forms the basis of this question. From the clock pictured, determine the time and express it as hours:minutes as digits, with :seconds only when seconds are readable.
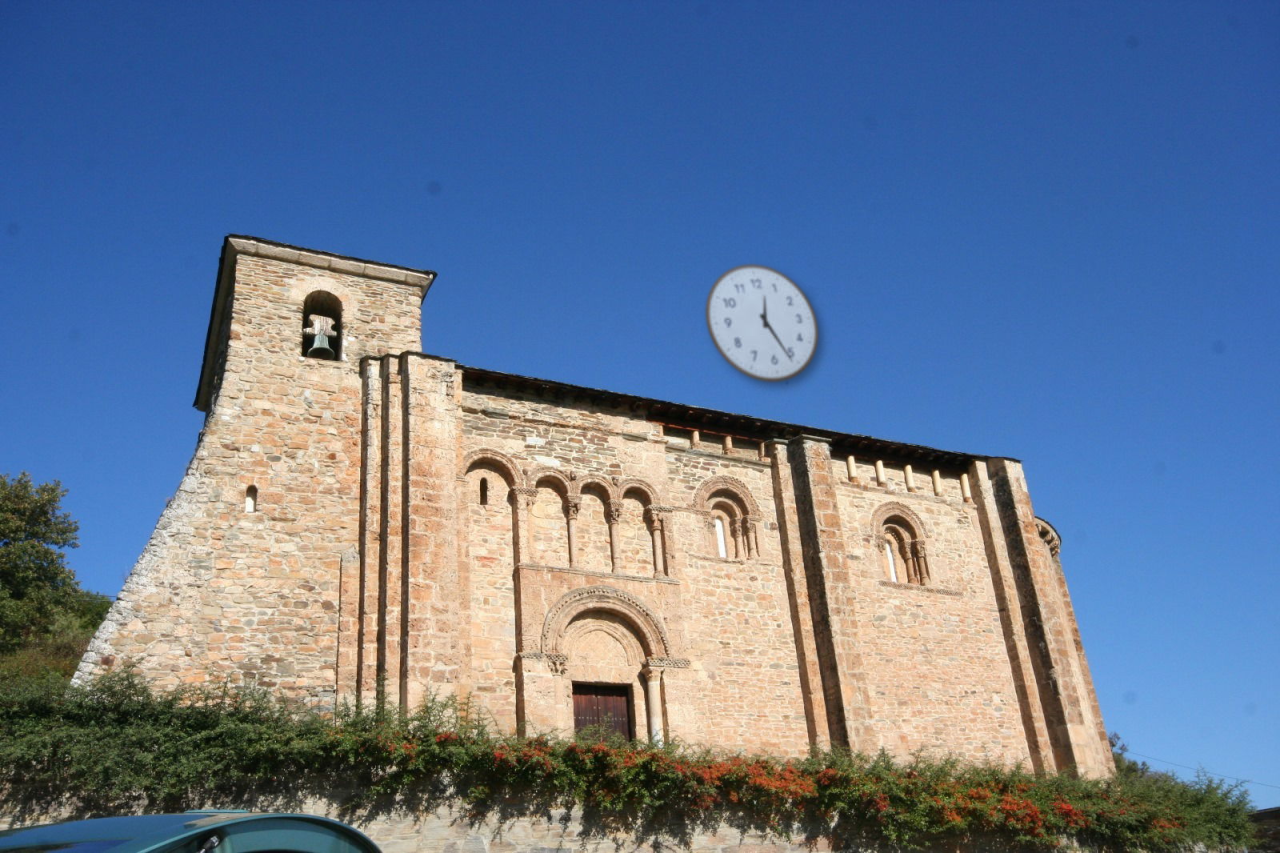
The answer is 12:26
